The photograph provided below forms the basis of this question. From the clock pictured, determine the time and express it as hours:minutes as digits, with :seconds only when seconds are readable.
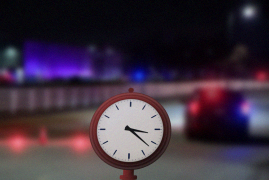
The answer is 3:22
